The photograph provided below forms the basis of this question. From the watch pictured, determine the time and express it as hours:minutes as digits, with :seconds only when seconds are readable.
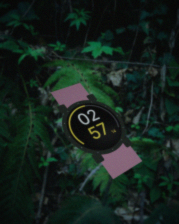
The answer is 2:57
